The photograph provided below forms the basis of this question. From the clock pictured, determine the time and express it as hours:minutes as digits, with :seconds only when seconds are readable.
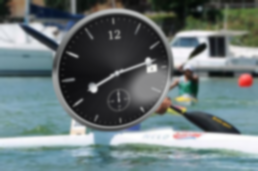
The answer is 8:13
